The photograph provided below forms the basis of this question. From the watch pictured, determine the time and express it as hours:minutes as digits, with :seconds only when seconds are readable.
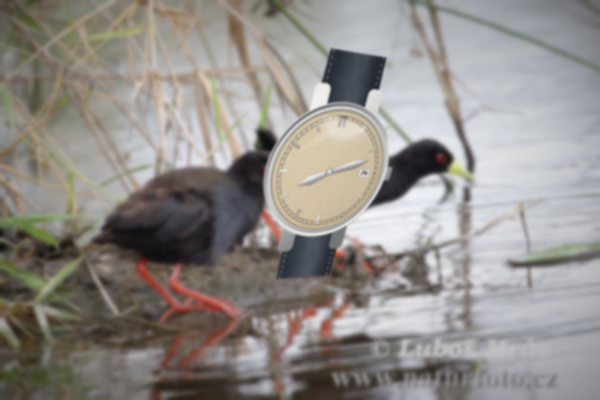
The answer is 8:12
